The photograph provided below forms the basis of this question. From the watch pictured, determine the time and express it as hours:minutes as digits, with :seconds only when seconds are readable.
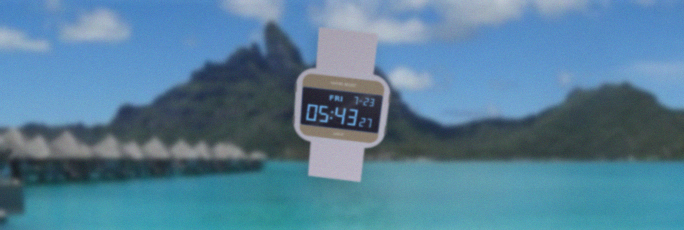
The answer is 5:43
